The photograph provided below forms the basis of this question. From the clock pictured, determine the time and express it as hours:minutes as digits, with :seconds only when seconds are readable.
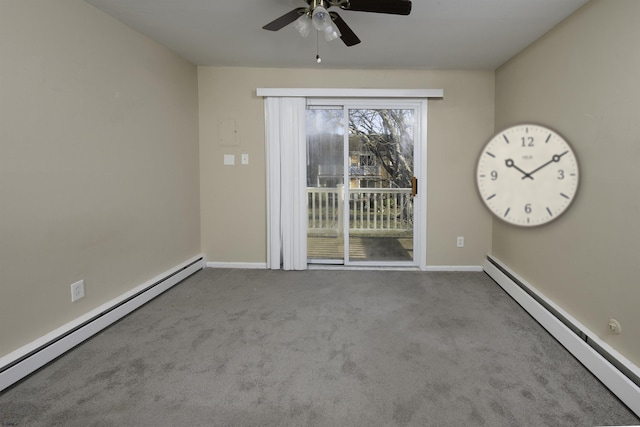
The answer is 10:10
